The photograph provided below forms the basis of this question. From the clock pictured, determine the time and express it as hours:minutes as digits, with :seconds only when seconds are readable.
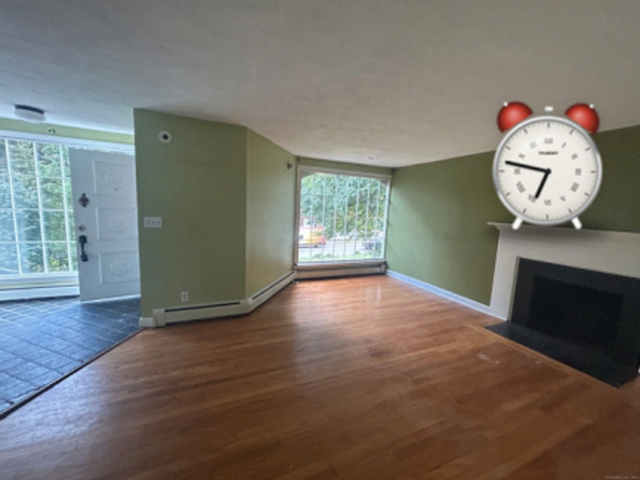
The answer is 6:47
